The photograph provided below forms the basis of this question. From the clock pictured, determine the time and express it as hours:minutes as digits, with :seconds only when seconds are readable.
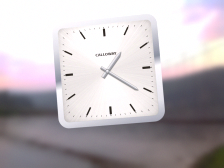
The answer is 1:21
